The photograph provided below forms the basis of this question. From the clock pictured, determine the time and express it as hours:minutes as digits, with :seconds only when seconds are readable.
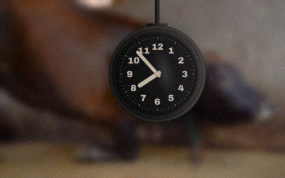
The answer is 7:53
